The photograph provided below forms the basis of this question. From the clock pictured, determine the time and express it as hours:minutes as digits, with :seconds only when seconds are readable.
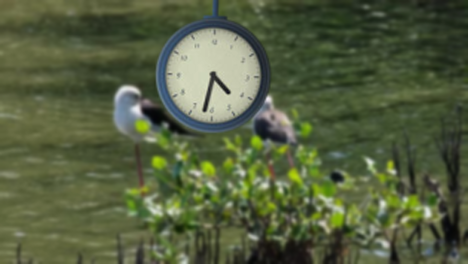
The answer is 4:32
